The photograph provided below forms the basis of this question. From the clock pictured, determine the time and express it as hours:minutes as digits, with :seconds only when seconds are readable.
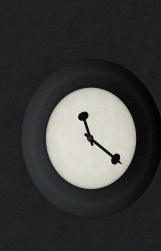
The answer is 11:21
